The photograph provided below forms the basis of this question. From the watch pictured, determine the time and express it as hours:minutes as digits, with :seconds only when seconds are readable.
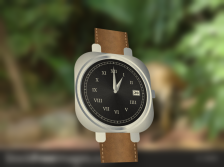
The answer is 1:00
